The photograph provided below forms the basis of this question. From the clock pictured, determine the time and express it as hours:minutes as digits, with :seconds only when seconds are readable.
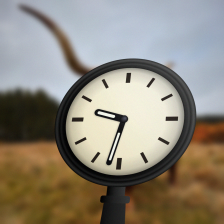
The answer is 9:32
